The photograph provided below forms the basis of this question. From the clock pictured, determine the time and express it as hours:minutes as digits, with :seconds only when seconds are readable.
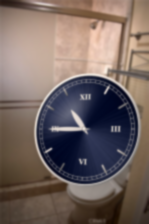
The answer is 10:45
